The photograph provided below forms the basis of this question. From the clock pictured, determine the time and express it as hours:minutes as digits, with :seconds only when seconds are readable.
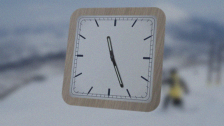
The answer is 11:26
